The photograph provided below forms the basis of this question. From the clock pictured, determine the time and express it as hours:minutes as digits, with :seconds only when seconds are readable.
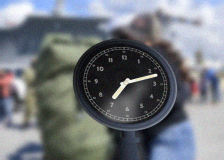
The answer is 7:12
